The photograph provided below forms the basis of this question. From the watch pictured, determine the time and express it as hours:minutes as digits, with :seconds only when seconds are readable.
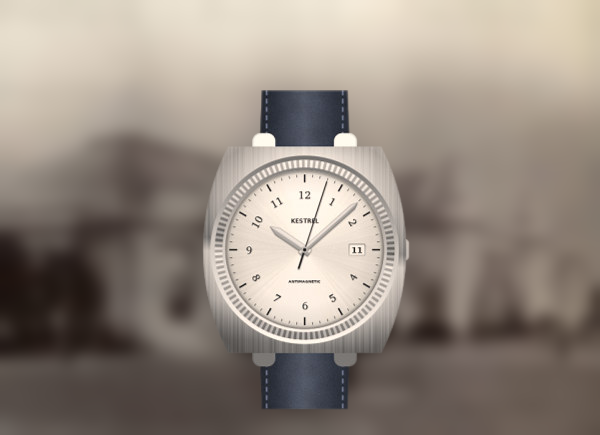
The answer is 10:08:03
